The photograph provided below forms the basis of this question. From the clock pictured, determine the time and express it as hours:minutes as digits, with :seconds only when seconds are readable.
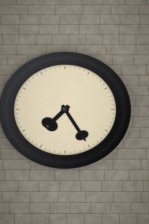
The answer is 7:25
